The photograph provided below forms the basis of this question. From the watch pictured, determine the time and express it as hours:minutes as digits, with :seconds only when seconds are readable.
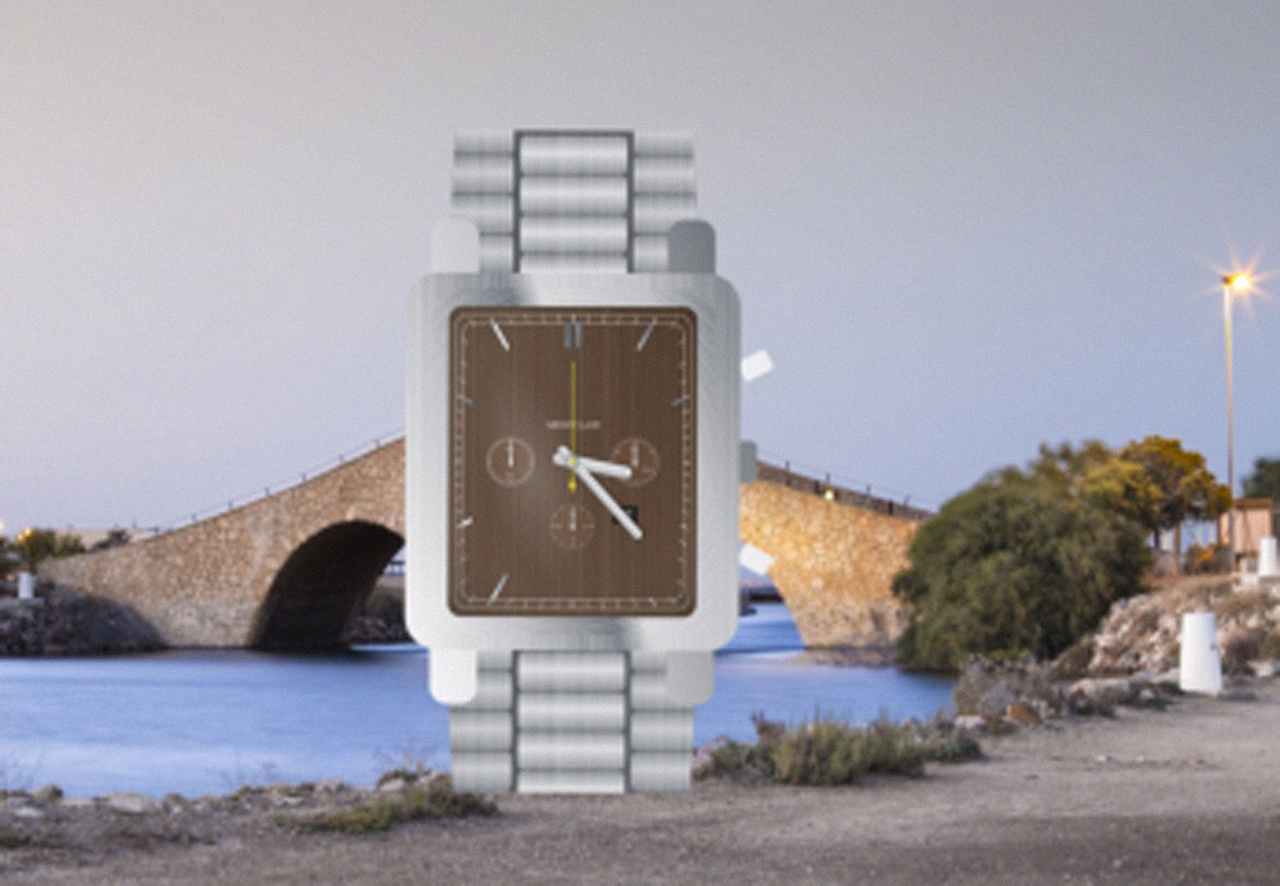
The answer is 3:23
